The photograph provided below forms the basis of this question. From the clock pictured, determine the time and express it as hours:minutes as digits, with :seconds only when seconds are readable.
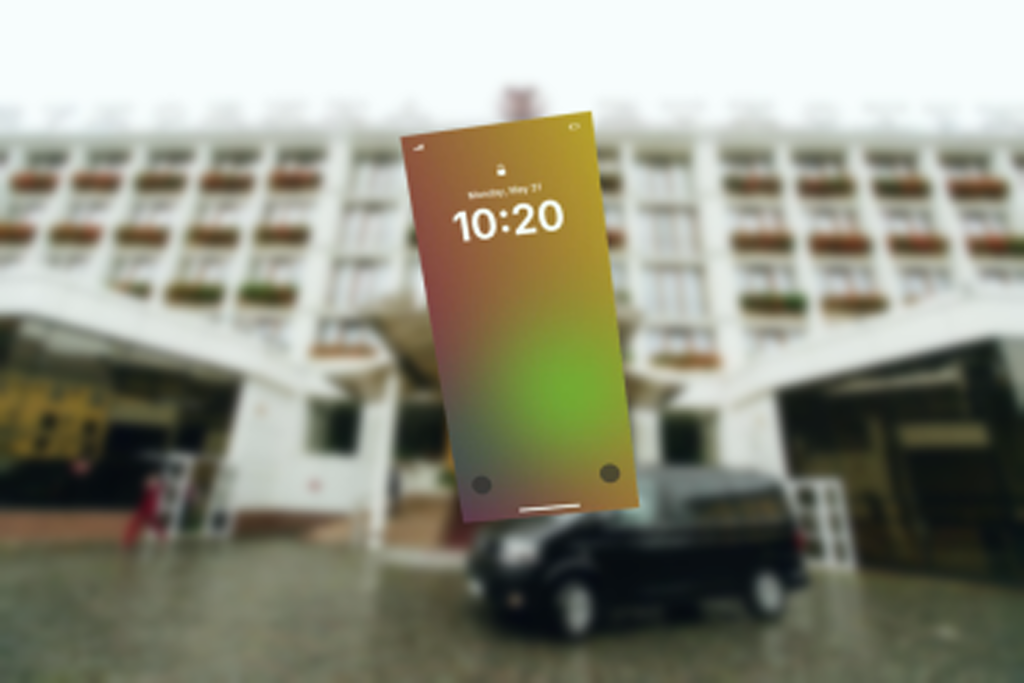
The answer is 10:20
